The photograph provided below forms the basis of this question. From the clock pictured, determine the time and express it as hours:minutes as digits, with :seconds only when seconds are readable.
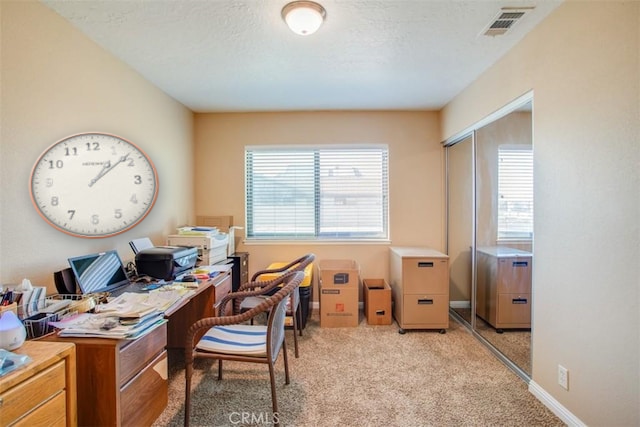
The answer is 1:08
